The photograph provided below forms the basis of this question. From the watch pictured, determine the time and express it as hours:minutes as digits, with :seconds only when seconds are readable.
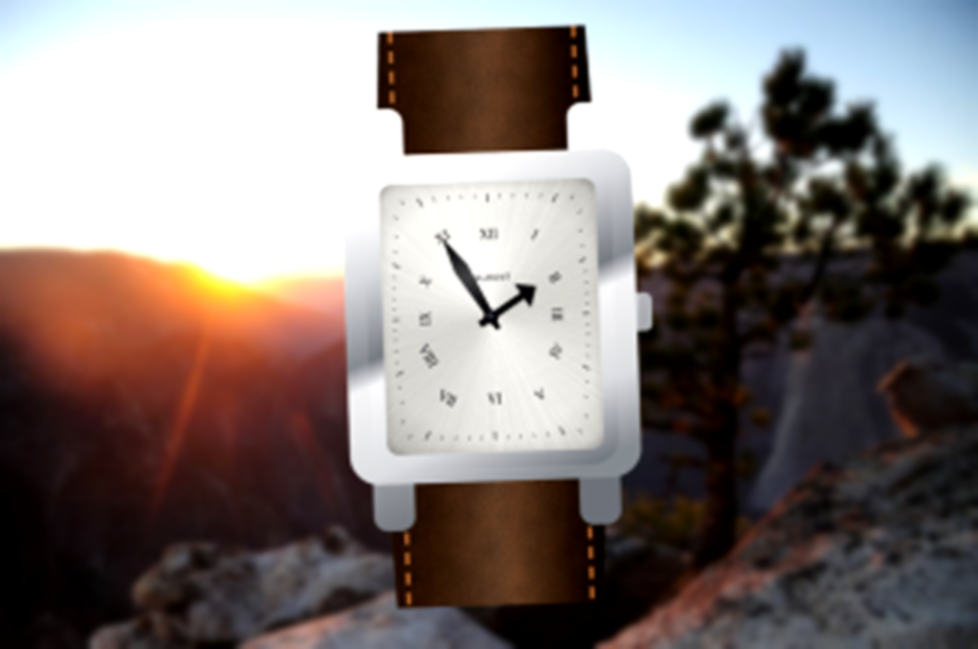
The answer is 1:55
